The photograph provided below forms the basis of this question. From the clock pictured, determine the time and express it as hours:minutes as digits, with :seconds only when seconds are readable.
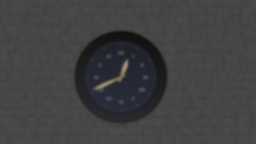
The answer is 12:41
